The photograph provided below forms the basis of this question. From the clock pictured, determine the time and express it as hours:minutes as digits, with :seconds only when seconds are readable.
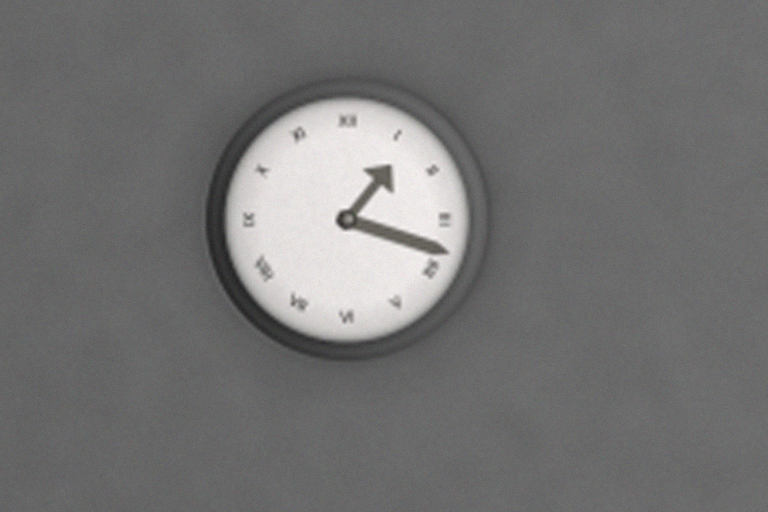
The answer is 1:18
